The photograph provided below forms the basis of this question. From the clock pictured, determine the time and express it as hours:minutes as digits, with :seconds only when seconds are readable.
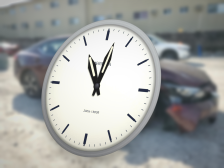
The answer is 11:02
